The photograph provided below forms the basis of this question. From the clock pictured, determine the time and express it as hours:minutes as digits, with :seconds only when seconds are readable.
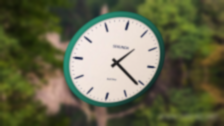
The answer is 1:21
